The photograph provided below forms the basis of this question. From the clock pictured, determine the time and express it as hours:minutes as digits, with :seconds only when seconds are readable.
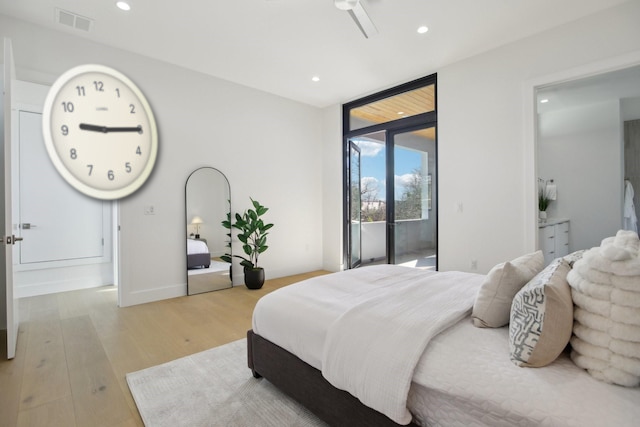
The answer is 9:15
